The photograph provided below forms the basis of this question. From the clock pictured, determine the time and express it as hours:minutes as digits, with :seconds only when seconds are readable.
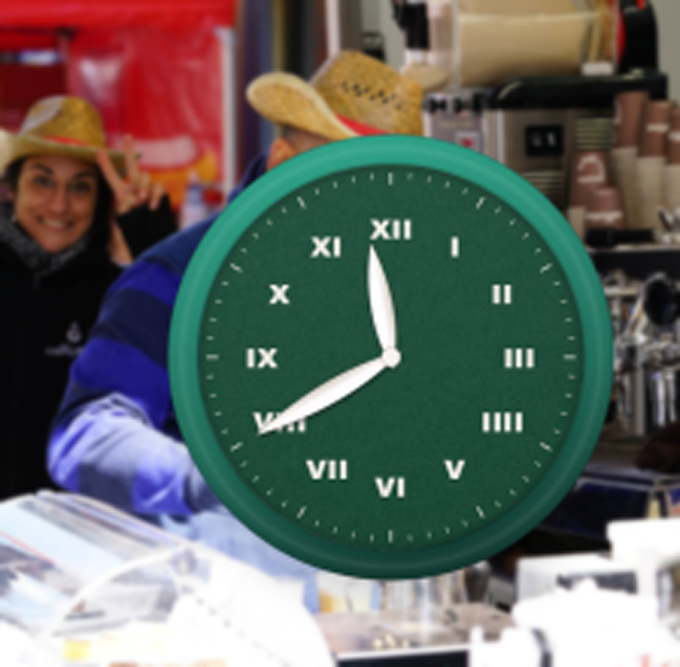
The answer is 11:40
